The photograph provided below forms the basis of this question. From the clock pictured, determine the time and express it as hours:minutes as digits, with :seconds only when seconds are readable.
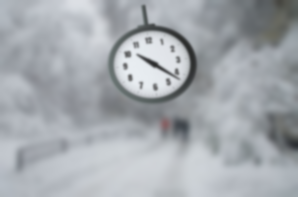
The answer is 10:22
